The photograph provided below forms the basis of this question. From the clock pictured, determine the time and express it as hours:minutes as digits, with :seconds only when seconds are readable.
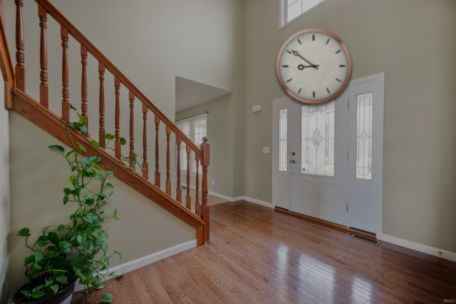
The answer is 8:51
